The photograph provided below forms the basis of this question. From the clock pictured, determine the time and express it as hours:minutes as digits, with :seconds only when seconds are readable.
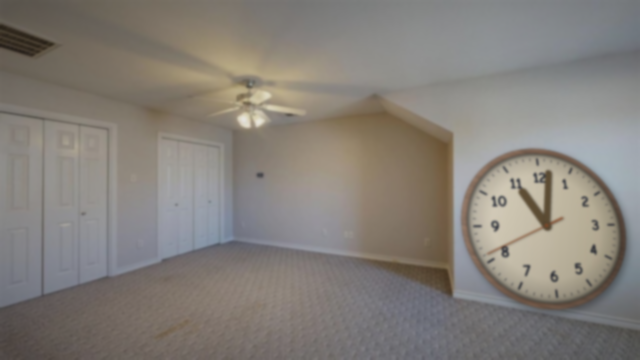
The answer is 11:01:41
